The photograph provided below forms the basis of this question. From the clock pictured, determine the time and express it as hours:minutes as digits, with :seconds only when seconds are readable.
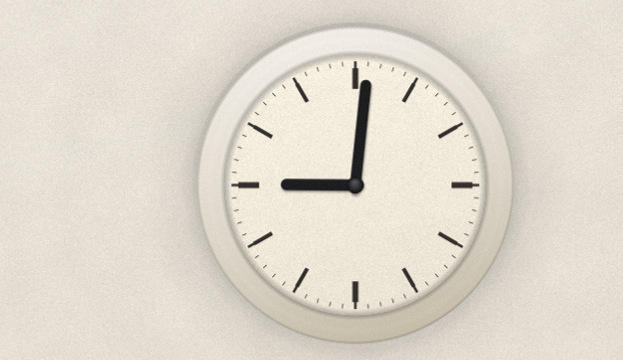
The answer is 9:01
